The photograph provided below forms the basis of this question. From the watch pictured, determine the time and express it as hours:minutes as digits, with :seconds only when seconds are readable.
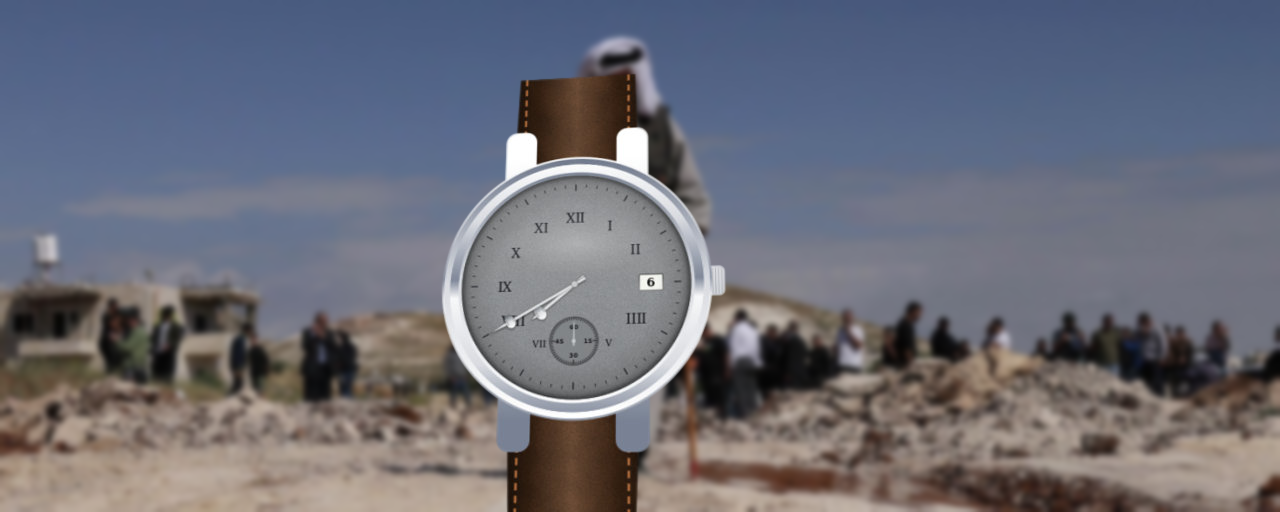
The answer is 7:40
